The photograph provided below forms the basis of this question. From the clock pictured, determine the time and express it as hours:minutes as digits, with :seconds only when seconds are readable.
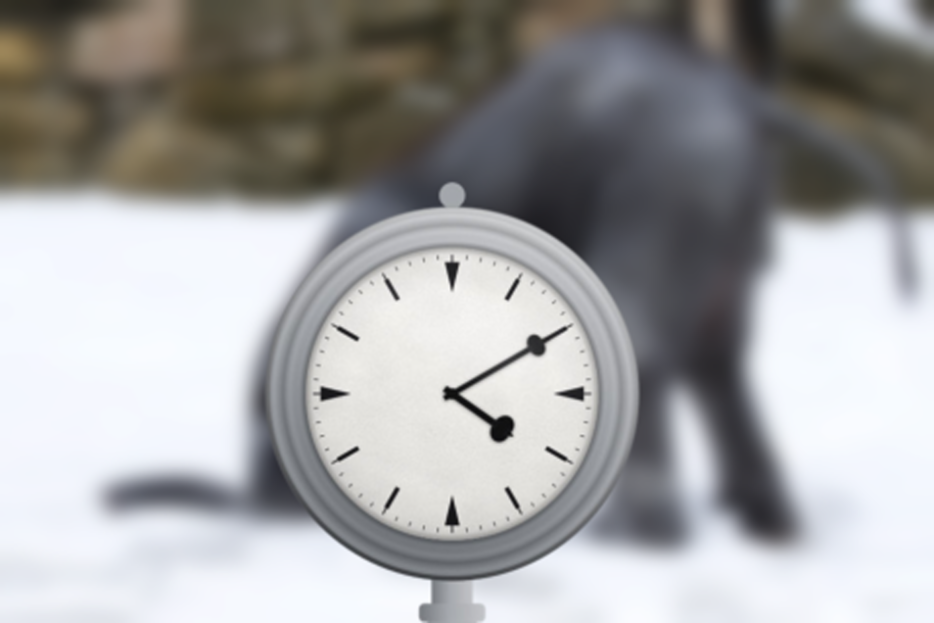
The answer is 4:10
